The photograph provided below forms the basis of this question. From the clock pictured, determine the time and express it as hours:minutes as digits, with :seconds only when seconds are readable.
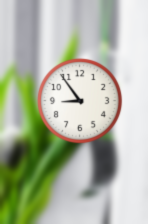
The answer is 8:54
